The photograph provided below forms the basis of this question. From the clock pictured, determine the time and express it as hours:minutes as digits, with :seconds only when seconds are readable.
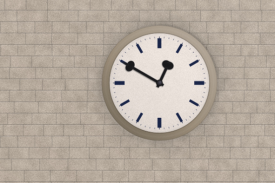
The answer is 12:50
